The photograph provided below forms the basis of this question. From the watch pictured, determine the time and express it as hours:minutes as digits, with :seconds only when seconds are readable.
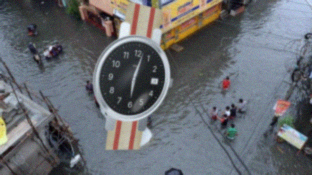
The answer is 6:02
